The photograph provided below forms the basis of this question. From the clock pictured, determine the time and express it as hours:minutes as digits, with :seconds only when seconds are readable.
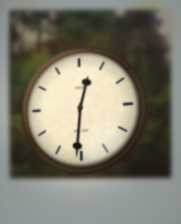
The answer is 12:31
